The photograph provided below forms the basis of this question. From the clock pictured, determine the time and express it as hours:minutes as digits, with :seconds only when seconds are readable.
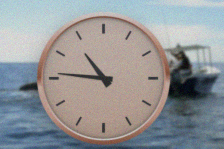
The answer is 10:46
